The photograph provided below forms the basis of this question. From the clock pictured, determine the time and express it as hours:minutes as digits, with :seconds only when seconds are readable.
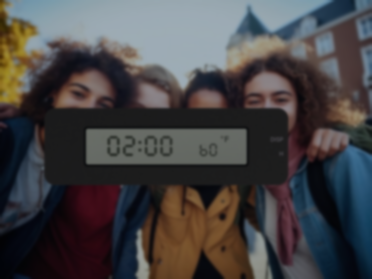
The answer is 2:00
